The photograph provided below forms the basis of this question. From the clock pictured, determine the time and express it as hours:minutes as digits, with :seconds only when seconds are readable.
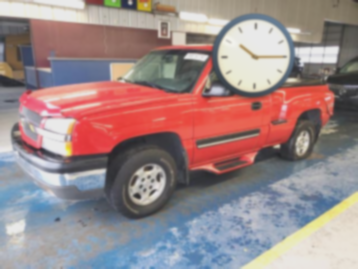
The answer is 10:15
